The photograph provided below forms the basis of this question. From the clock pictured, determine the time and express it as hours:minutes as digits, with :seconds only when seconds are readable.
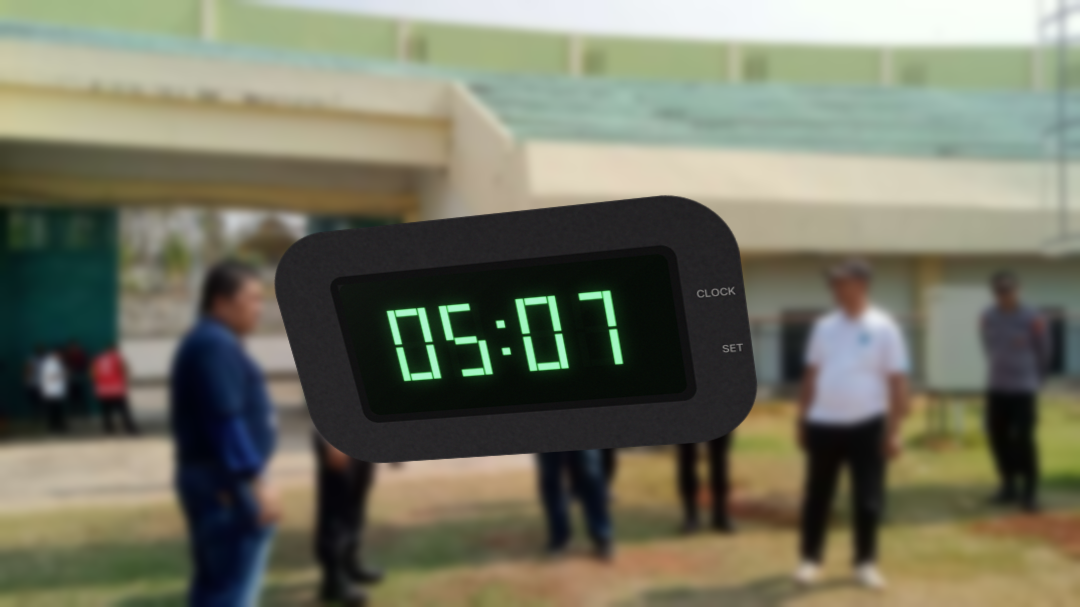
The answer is 5:07
